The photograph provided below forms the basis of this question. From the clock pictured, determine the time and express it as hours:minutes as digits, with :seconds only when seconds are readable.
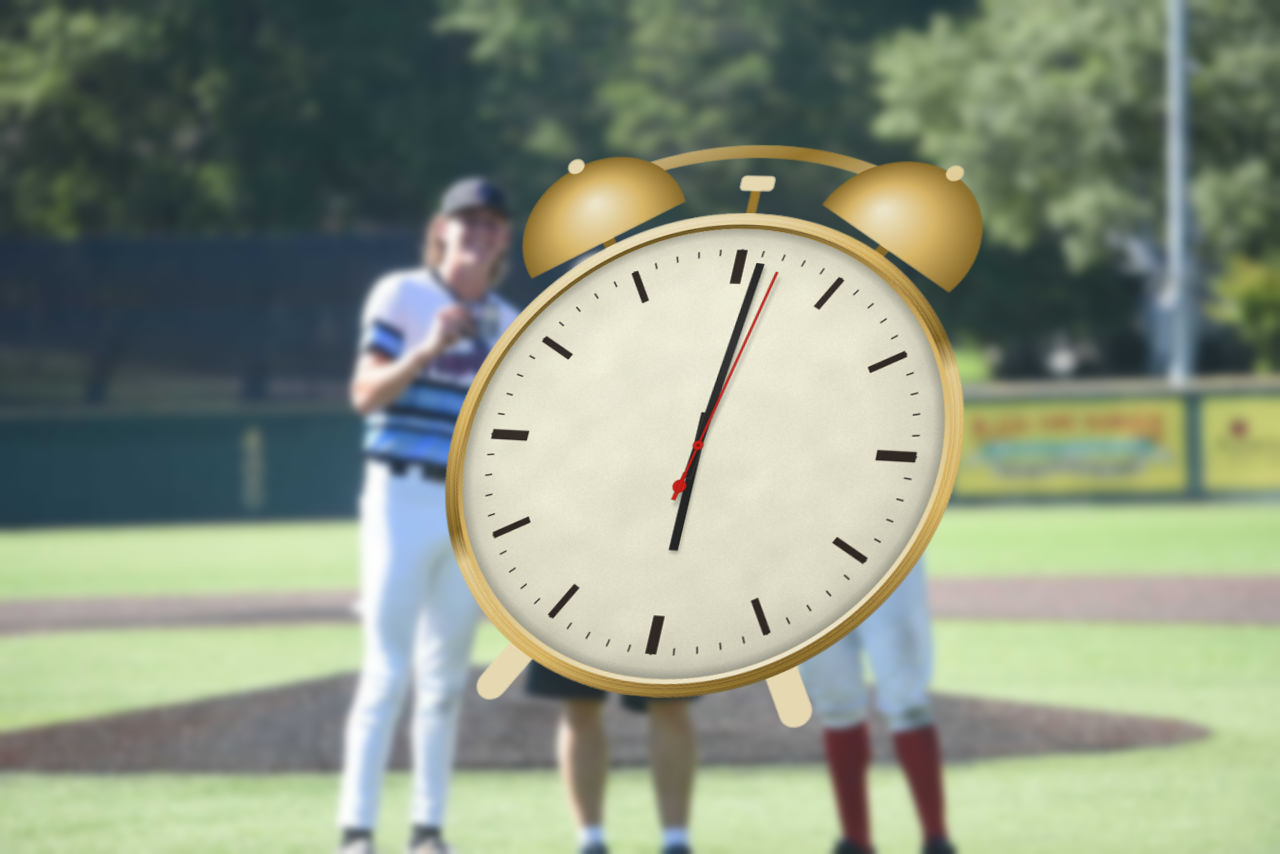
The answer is 6:01:02
